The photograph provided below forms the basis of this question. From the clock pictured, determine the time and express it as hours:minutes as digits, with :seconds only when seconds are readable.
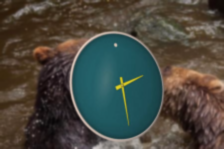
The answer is 2:30
